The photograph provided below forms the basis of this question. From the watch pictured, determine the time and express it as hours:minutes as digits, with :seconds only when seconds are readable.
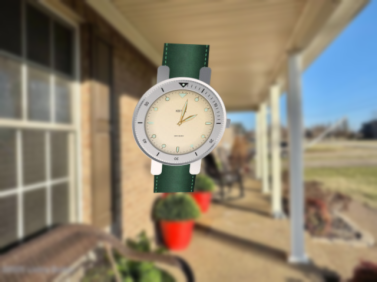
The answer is 2:02
